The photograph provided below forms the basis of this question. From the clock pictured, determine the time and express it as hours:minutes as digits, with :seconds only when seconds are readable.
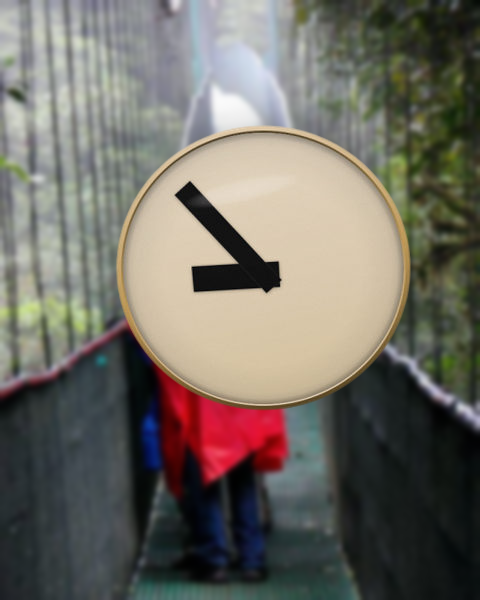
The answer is 8:53
